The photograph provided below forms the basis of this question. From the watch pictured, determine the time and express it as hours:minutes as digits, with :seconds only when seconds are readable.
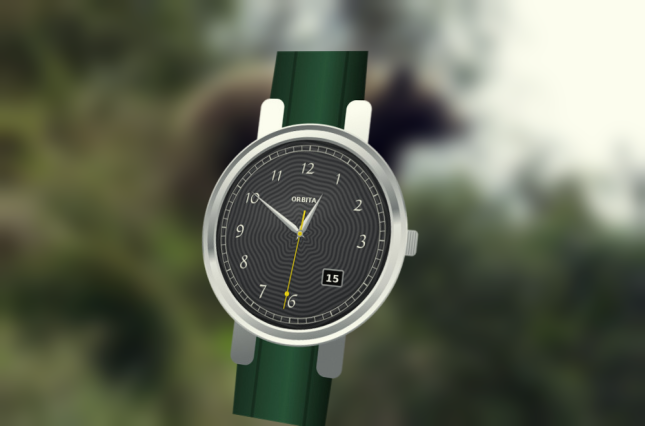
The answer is 12:50:31
